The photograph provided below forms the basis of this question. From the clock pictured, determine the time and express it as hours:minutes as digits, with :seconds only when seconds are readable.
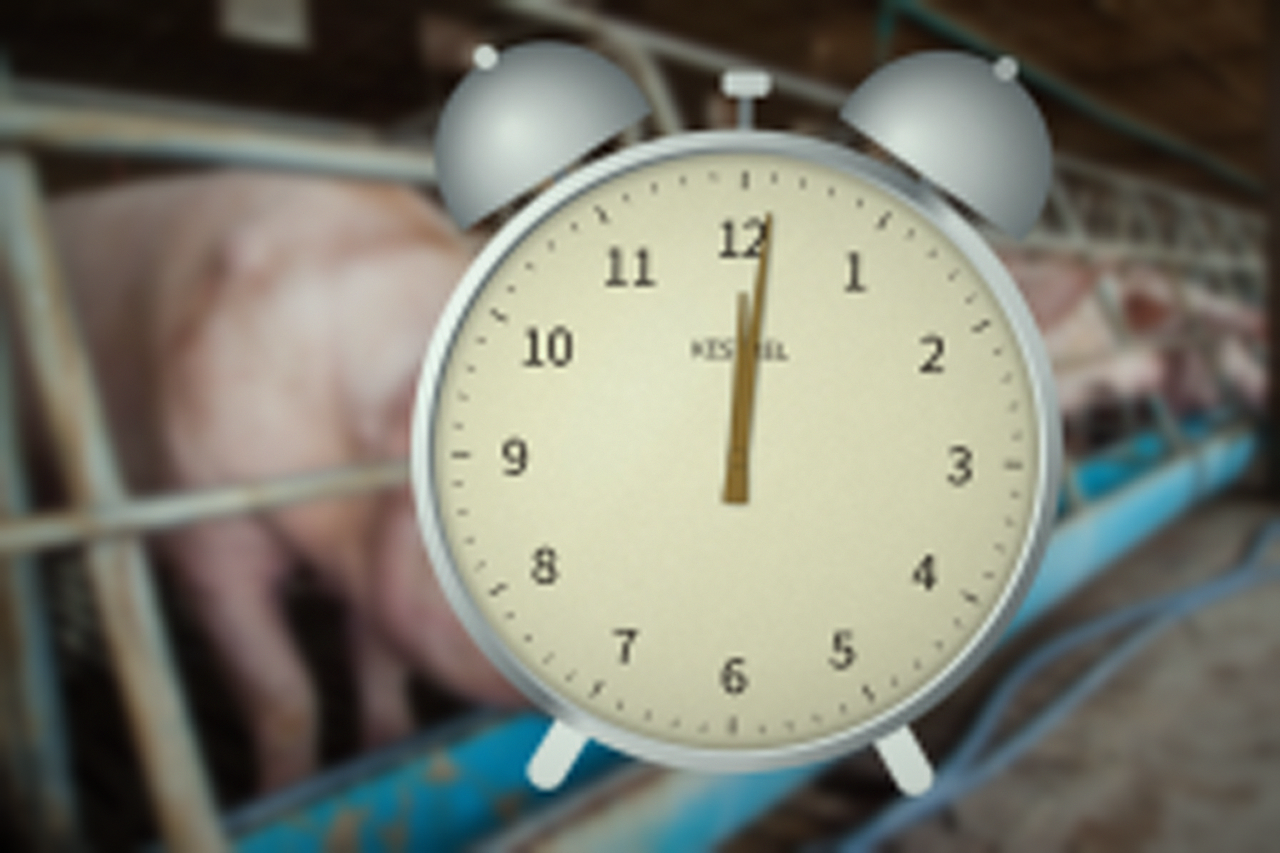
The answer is 12:01
